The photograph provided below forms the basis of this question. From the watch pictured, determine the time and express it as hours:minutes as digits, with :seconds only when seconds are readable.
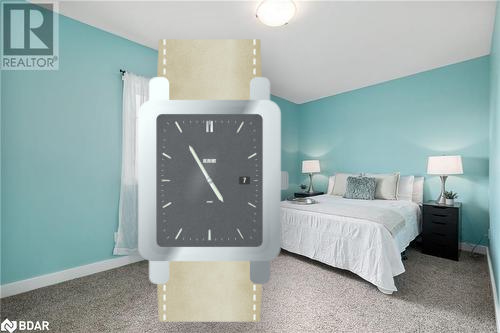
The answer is 4:55
